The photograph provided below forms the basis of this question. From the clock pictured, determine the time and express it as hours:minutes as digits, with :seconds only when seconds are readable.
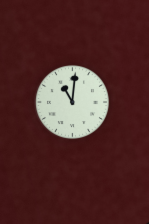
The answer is 11:01
